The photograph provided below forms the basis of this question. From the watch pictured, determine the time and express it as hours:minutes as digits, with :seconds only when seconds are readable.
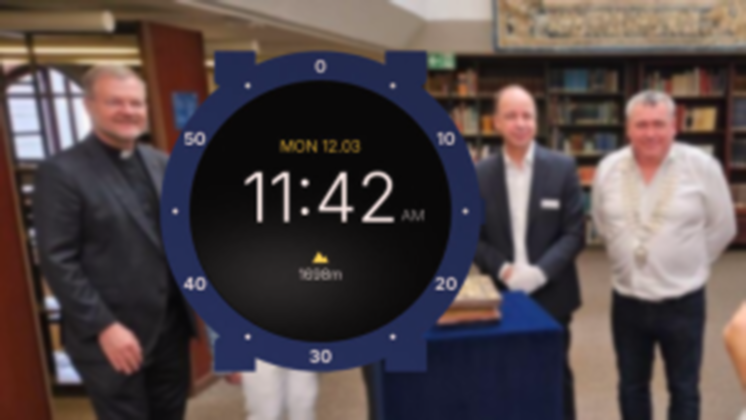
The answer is 11:42
